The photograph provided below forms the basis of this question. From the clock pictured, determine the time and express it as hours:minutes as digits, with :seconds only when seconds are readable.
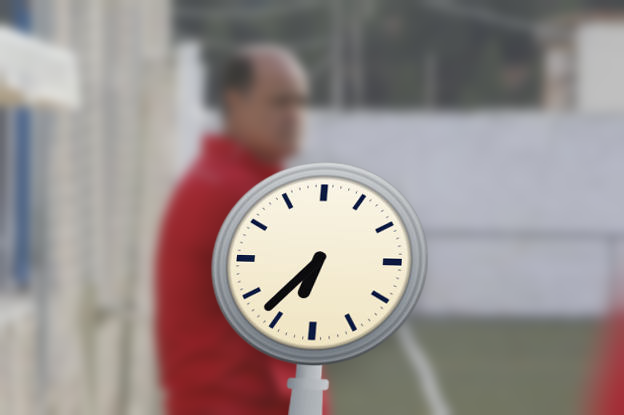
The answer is 6:37
